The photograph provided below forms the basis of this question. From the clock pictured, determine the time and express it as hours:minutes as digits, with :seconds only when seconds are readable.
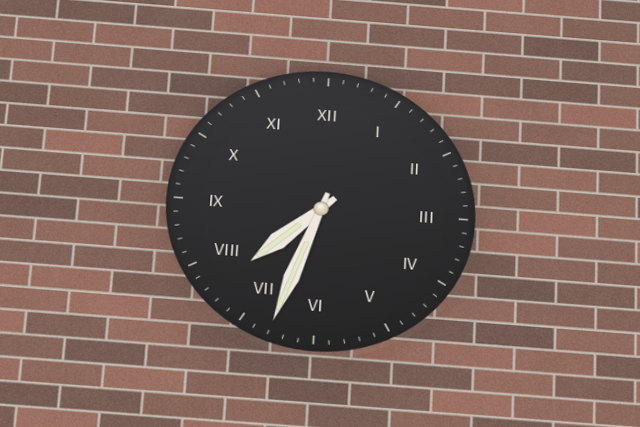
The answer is 7:33
